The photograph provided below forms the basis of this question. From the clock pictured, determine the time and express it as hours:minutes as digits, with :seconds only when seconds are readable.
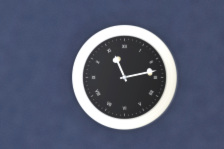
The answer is 11:13
